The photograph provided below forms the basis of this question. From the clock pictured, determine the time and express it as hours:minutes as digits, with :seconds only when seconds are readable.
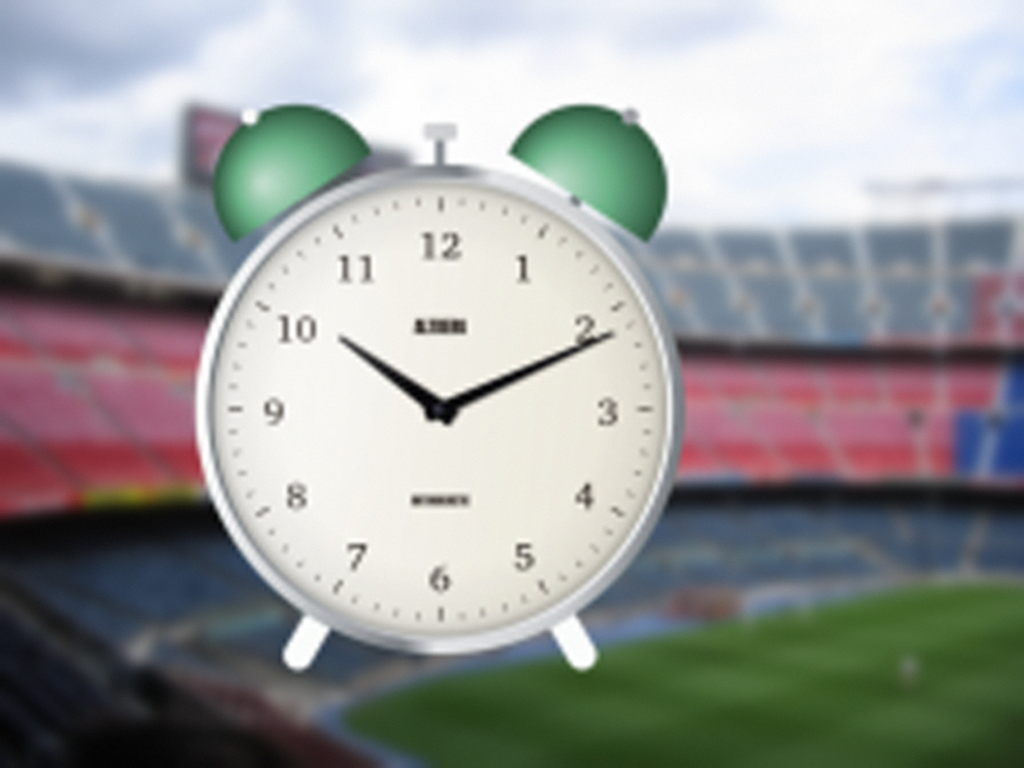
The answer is 10:11
